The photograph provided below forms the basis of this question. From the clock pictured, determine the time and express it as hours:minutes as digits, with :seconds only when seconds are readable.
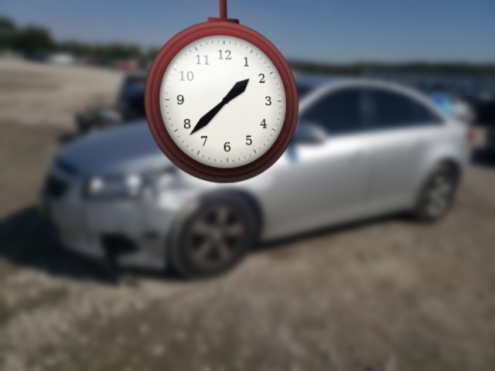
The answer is 1:38
